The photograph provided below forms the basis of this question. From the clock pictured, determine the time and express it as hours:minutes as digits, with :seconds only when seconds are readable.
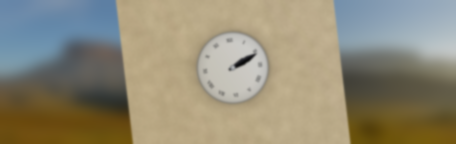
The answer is 2:11
